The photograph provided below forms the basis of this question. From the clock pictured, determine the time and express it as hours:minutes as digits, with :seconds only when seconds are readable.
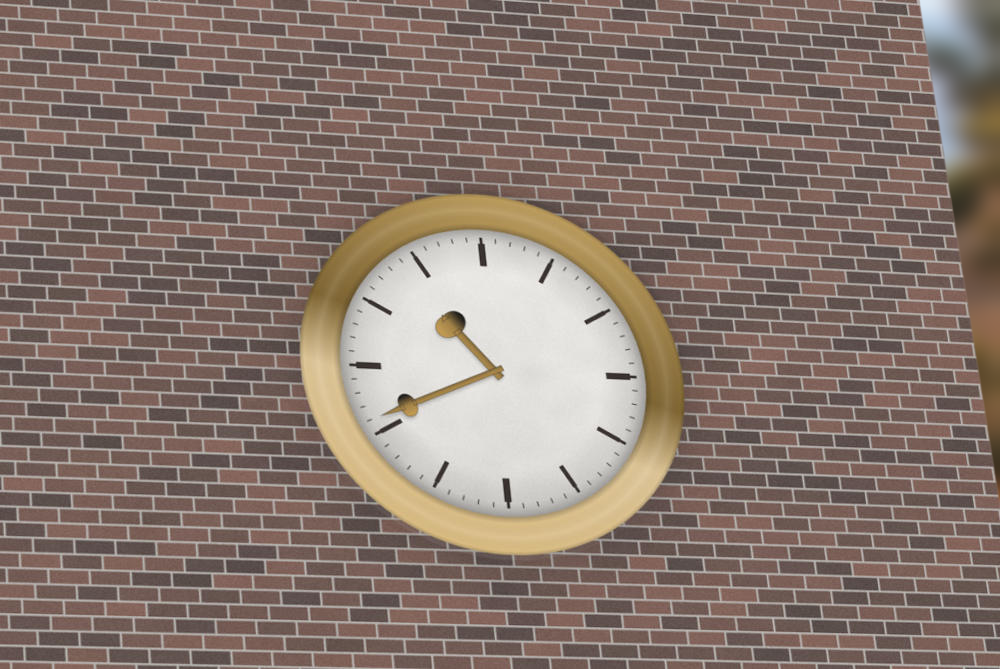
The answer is 10:41
